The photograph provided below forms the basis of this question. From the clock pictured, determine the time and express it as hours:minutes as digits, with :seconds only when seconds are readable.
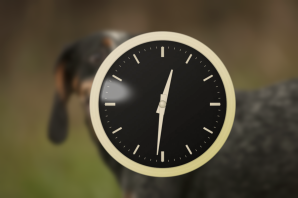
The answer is 12:31
